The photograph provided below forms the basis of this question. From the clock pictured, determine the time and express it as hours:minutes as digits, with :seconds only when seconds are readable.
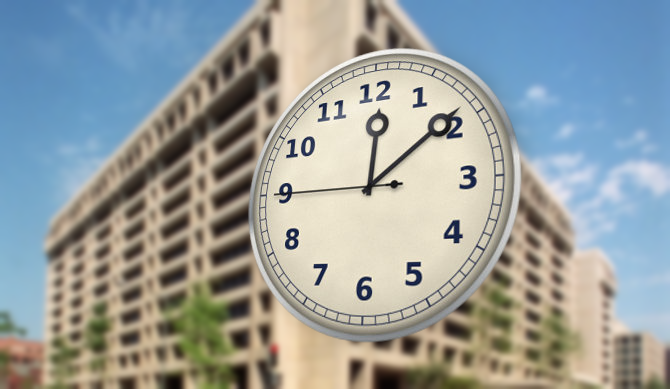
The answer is 12:08:45
